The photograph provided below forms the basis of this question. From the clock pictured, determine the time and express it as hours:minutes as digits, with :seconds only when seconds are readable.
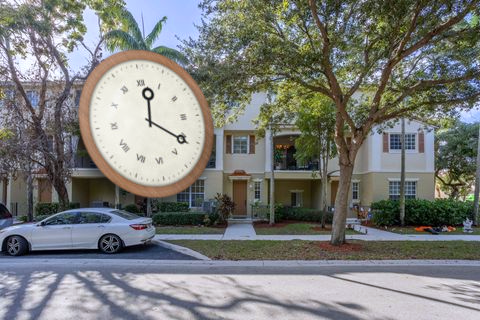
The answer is 12:21
